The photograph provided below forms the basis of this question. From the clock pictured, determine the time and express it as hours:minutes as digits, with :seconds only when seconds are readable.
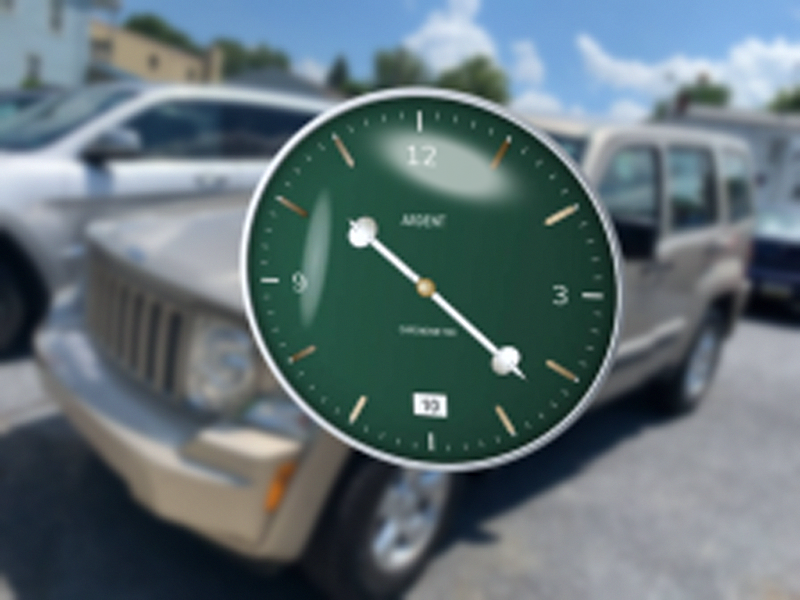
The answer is 10:22
